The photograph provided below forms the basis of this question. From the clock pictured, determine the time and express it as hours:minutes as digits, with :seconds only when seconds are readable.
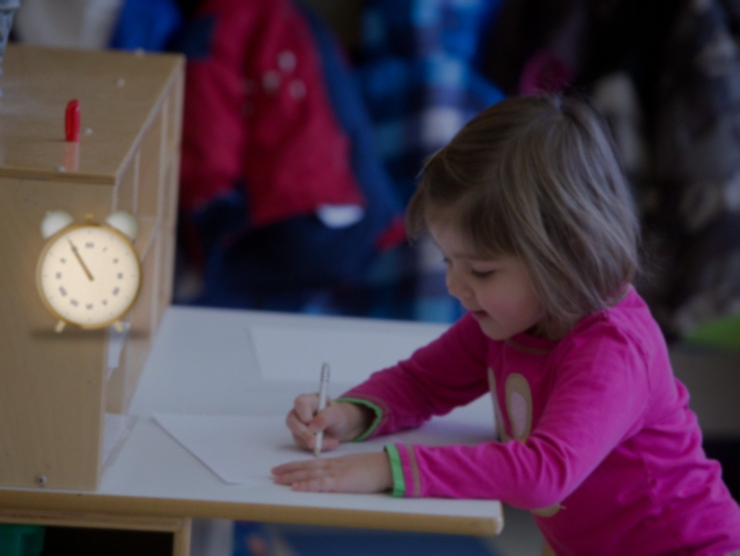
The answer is 10:55
